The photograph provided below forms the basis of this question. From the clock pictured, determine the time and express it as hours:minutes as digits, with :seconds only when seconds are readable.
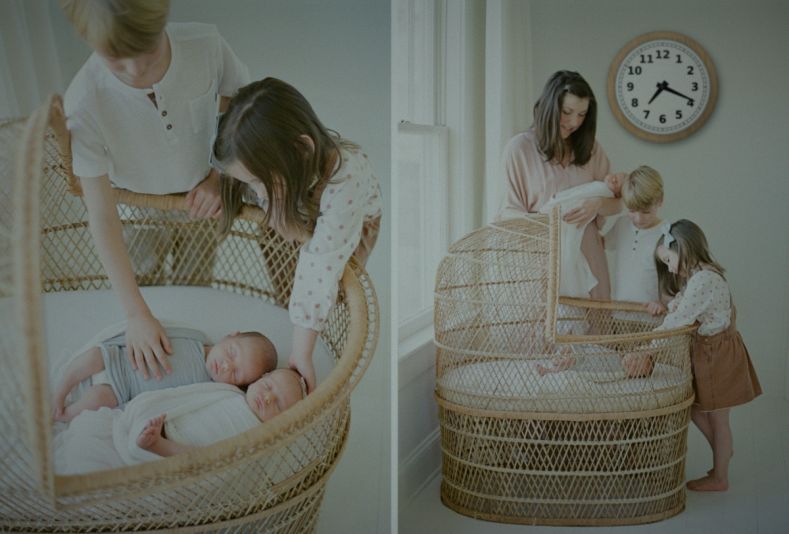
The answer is 7:19
